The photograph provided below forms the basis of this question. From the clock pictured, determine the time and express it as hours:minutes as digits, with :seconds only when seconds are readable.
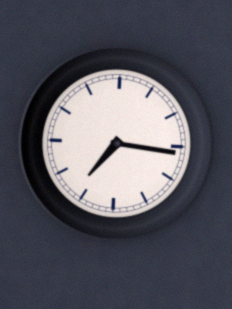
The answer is 7:16
